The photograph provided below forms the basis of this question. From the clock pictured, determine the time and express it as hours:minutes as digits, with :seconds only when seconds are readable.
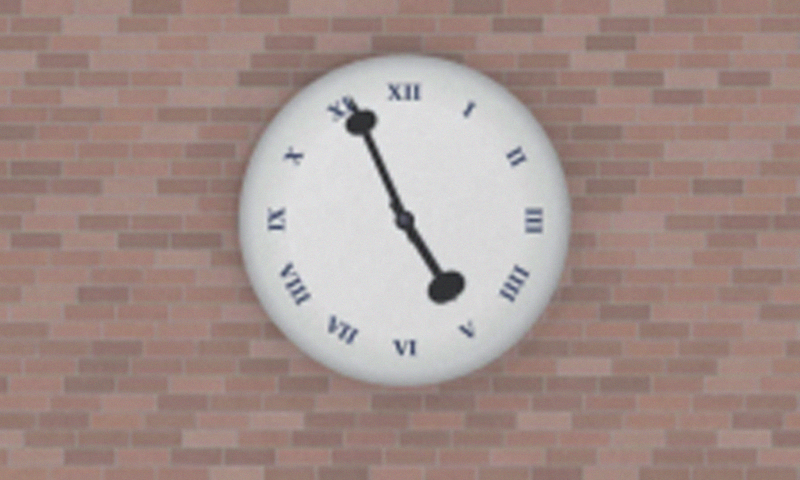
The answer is 4:56
